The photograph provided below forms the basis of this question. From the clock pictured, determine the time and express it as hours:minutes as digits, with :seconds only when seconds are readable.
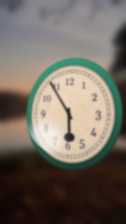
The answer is 5:54
